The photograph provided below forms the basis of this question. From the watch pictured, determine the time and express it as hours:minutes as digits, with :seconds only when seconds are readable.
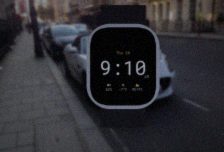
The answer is 9:10
